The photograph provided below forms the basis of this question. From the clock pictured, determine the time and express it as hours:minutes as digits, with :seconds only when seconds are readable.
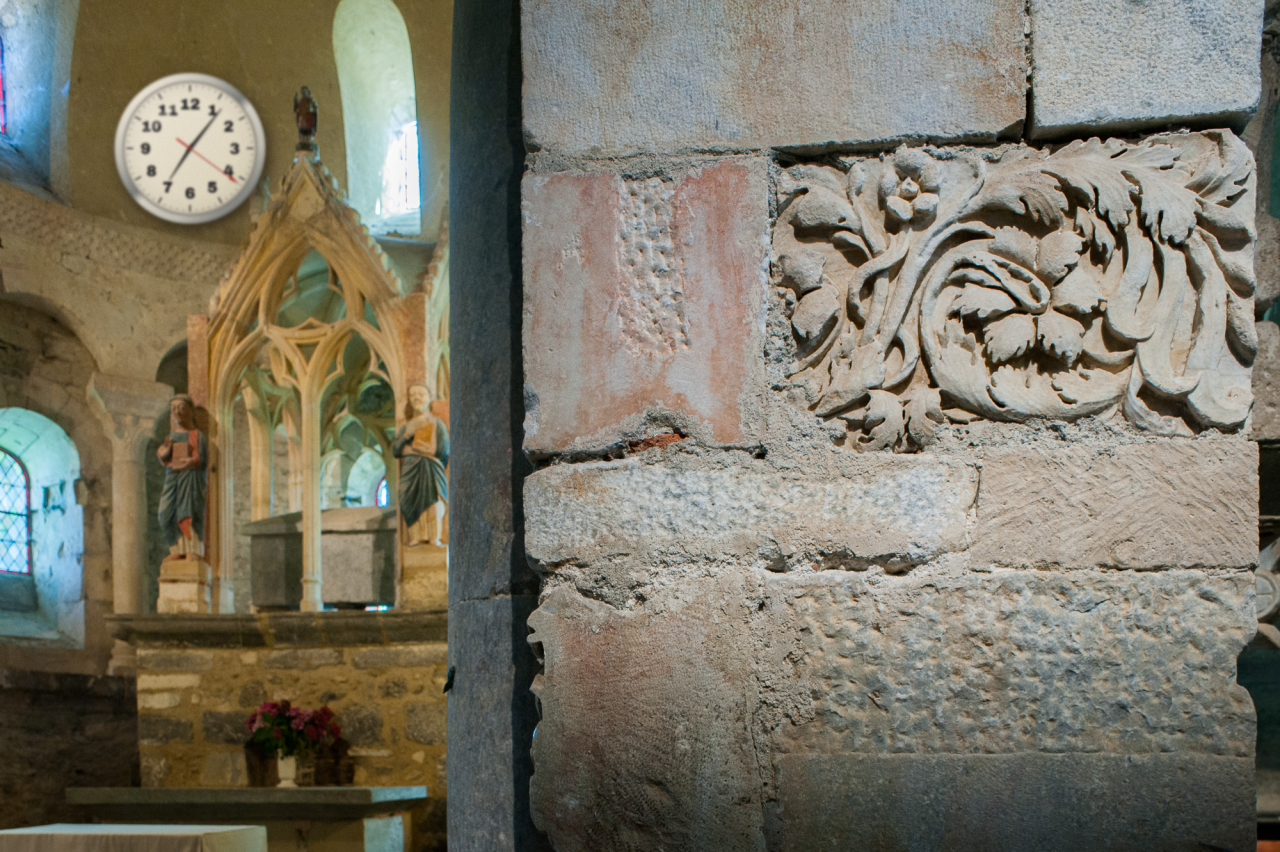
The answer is 7:06:21
